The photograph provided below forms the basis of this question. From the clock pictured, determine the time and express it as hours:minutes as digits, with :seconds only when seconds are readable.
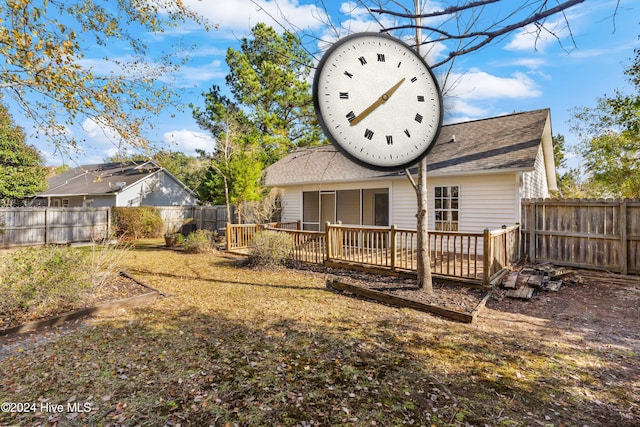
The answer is 1:39
